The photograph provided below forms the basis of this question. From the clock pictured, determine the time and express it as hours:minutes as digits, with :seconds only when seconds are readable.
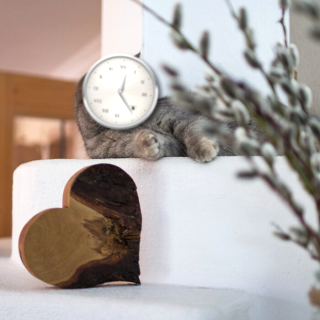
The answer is 12:24
